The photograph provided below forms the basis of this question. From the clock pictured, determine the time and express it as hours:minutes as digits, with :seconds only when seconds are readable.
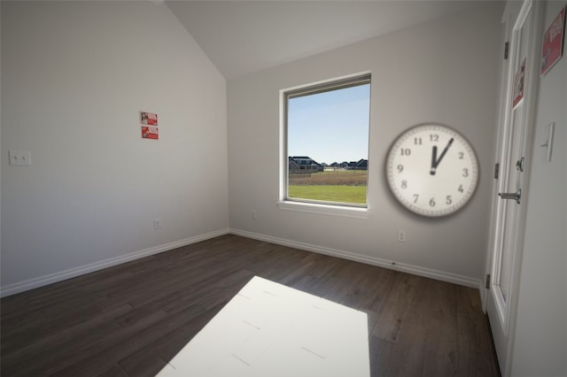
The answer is 12:05
